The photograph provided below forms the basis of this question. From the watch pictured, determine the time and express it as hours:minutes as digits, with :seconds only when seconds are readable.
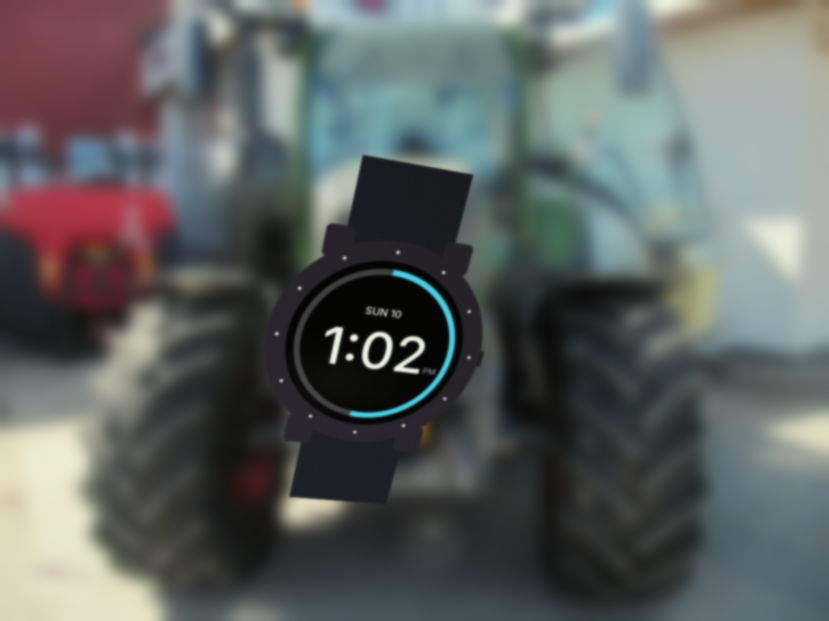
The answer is 1:02
